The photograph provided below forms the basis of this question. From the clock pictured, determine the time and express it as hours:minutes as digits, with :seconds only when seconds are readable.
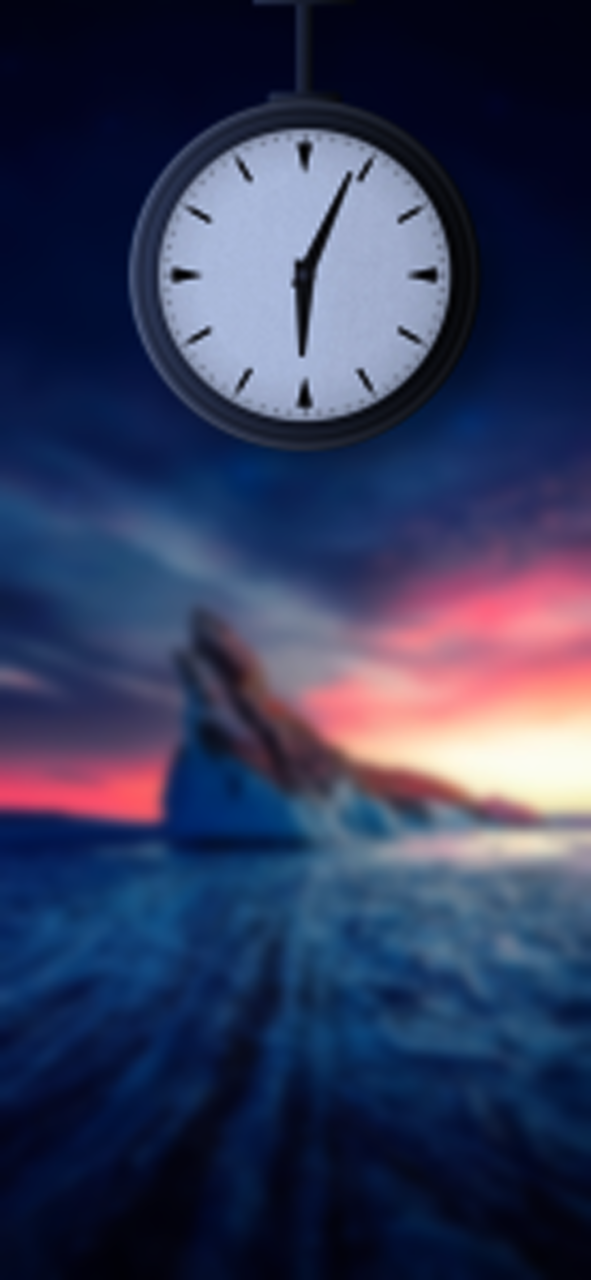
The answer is 6:04
